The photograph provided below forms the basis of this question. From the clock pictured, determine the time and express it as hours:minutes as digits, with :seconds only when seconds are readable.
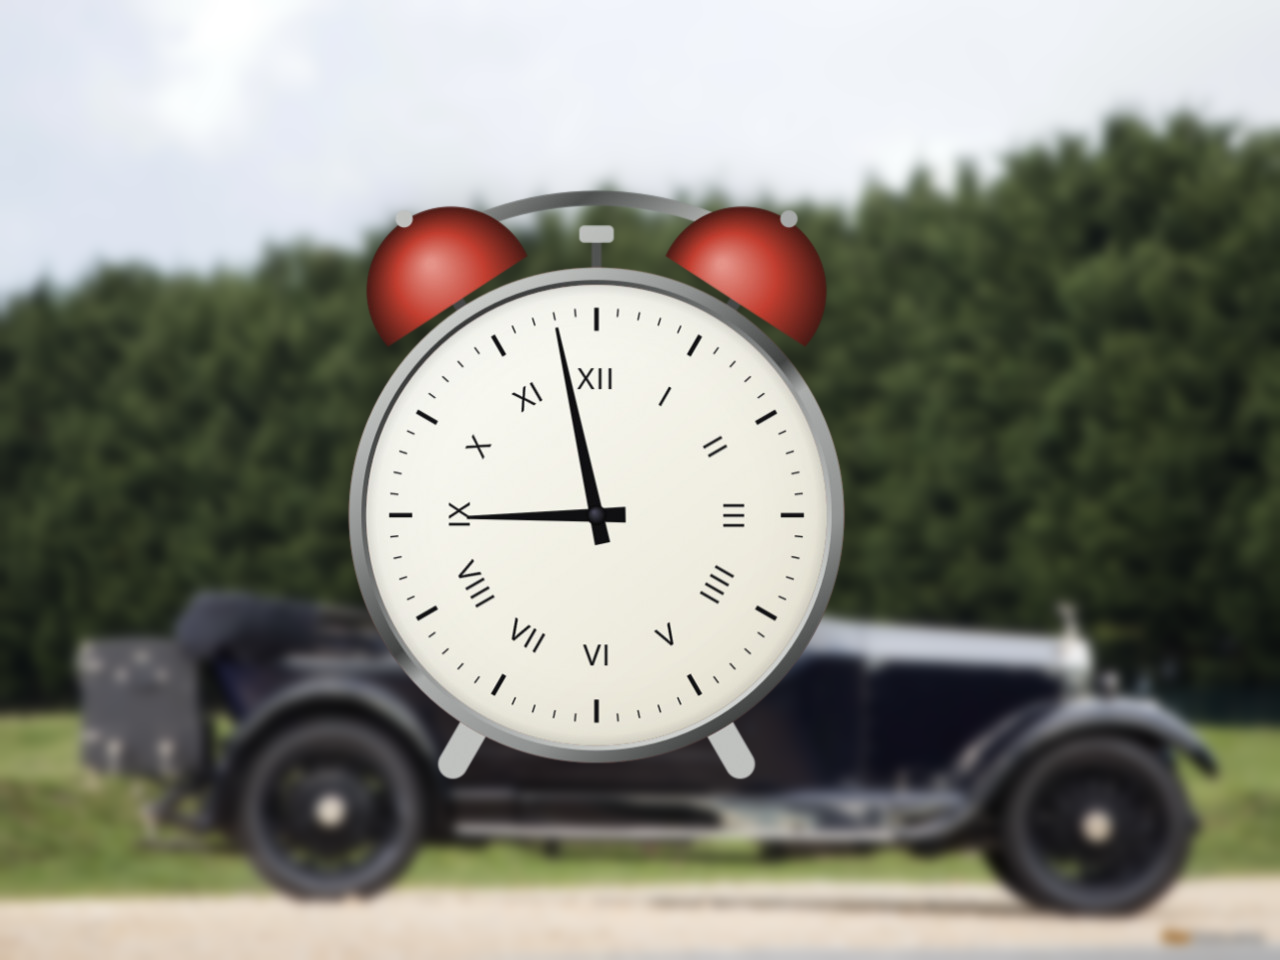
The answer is 8:58
